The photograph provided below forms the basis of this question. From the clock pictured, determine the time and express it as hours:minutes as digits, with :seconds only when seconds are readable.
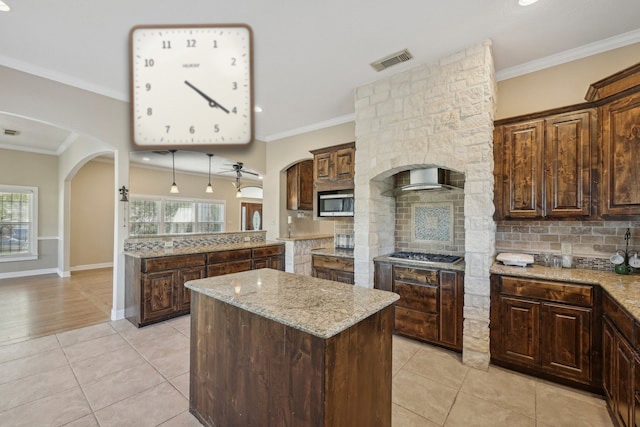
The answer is 4:21
